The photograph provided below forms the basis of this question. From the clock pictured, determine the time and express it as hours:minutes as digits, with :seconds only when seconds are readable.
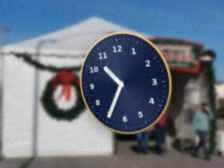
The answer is 10:35
